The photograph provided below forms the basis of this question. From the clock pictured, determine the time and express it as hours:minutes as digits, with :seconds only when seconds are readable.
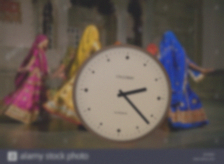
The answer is 2:22
